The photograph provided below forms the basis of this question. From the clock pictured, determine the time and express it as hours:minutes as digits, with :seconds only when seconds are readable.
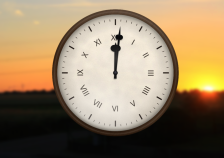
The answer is 12:01
